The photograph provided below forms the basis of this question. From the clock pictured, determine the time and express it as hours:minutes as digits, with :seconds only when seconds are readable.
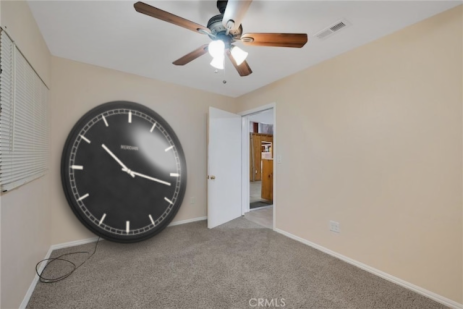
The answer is 10:17
